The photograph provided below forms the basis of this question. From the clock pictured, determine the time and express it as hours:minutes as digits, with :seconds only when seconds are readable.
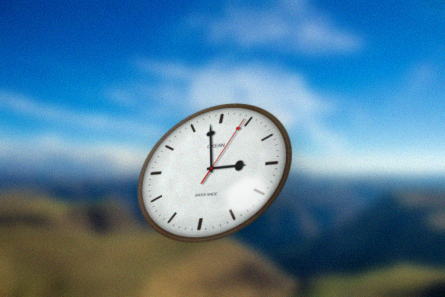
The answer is 2:58:04
